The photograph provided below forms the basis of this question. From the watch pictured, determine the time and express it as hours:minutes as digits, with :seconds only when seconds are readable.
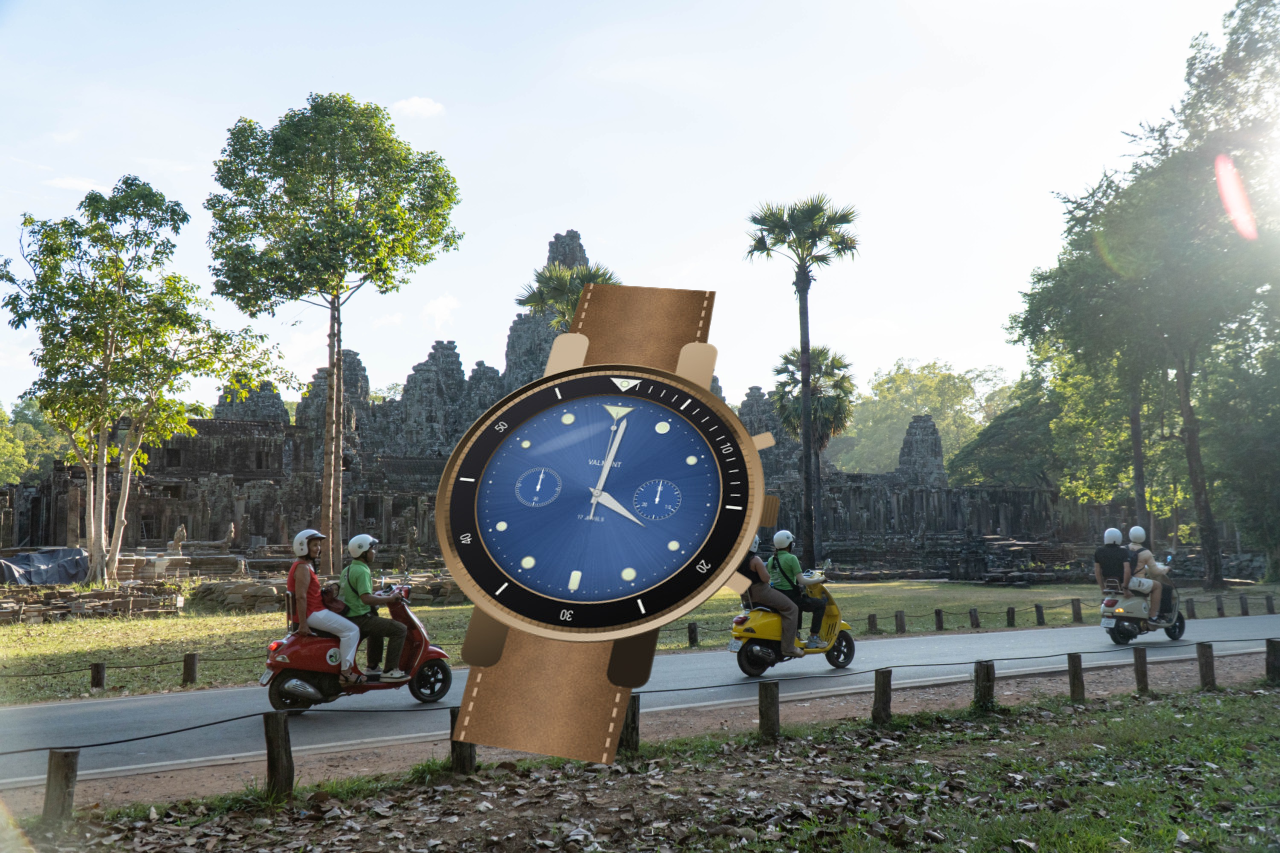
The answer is 4:01
